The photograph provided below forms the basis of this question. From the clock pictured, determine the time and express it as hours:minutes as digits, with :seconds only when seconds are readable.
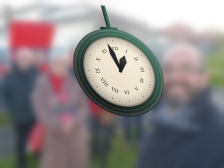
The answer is 12:58
